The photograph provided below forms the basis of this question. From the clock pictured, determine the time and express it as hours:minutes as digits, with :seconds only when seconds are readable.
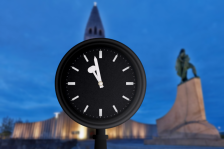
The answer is 10:58
